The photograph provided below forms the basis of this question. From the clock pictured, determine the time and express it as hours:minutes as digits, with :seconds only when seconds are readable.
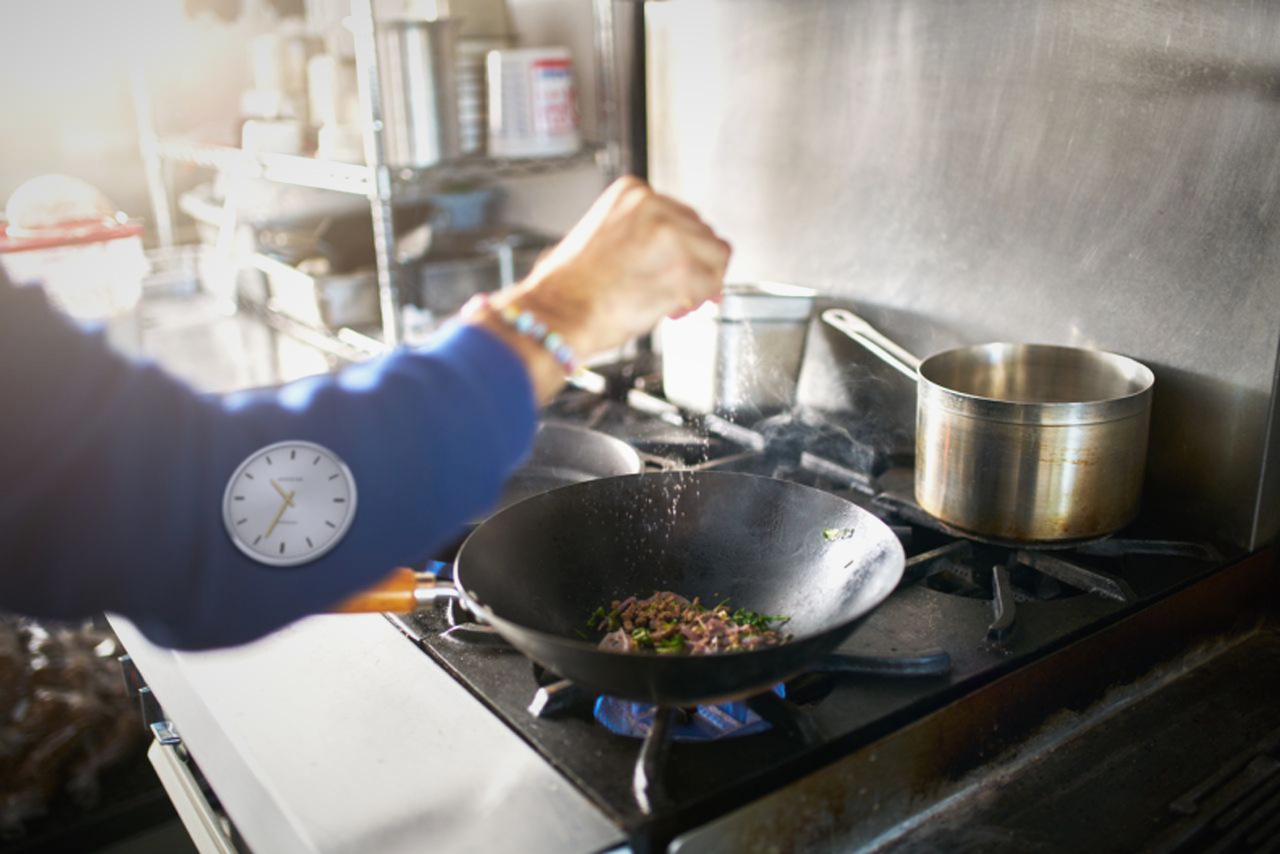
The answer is 10:34
